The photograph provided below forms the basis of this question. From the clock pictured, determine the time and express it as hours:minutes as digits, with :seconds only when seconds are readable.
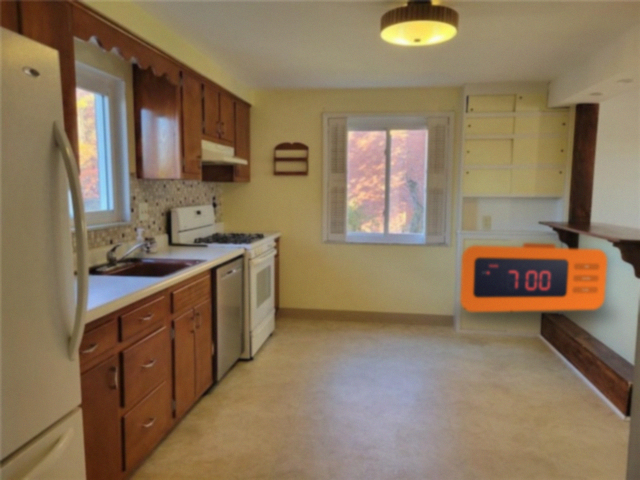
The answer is 7:00
